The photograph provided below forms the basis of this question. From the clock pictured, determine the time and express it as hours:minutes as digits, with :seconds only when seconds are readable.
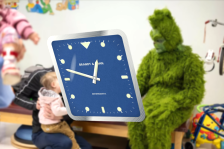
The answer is 12:48
